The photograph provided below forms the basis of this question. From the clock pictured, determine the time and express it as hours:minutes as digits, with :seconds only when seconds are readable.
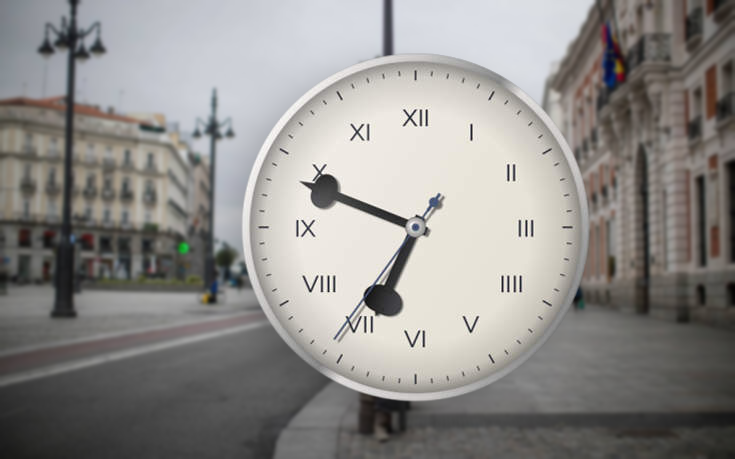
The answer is 6:48:36
